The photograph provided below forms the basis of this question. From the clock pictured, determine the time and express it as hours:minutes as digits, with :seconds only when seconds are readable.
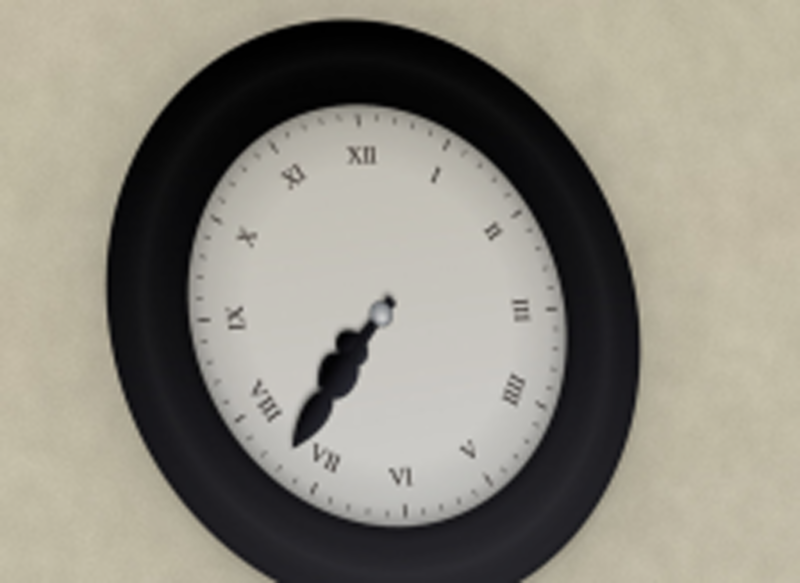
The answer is 7:37
